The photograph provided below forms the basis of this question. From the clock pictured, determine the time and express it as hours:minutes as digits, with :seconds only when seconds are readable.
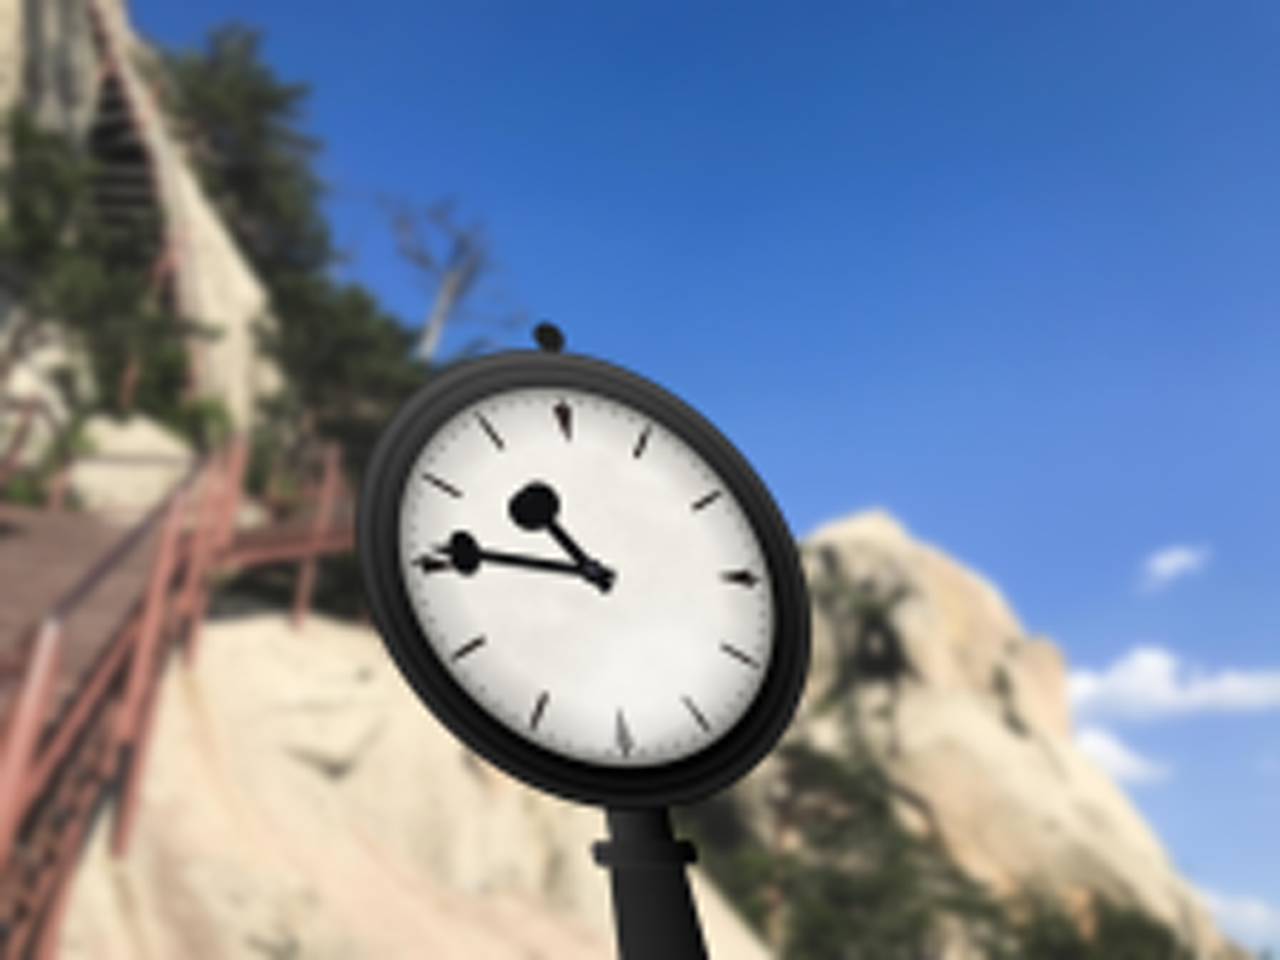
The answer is 10:46
